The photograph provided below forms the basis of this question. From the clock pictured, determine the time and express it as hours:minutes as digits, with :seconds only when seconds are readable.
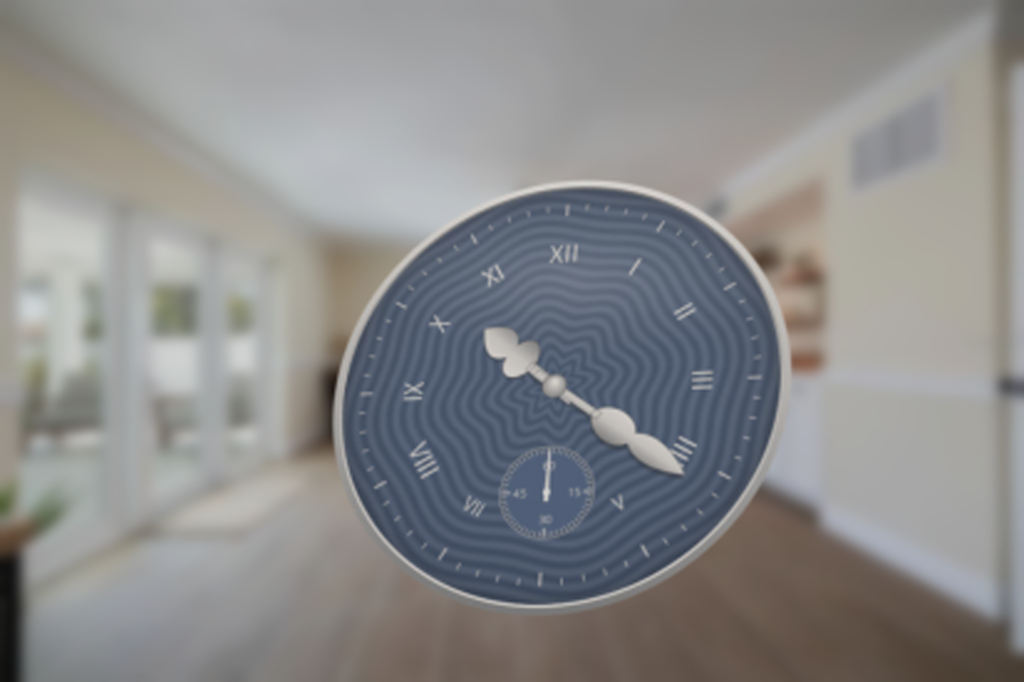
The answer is 10:21
